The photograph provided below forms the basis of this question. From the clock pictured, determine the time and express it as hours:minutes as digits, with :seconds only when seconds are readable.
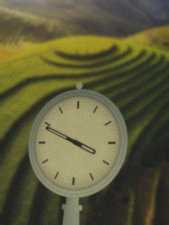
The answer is 3:49
